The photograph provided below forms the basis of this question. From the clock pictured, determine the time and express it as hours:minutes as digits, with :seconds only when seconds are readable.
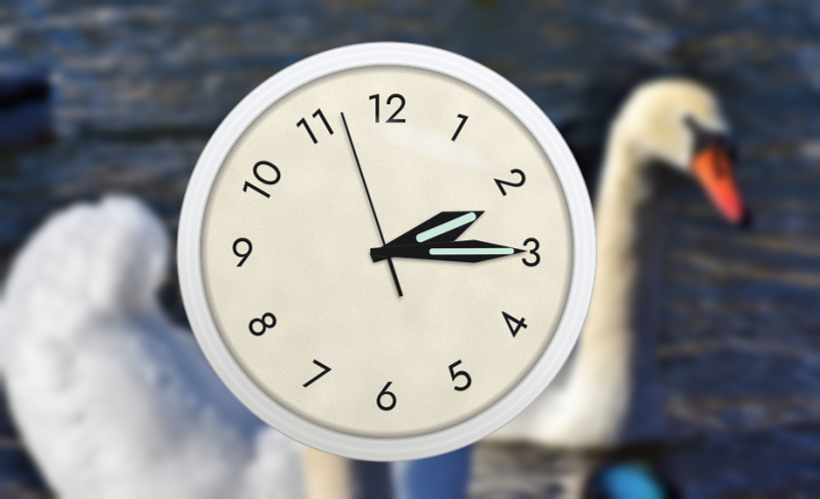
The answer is 2:14:57
